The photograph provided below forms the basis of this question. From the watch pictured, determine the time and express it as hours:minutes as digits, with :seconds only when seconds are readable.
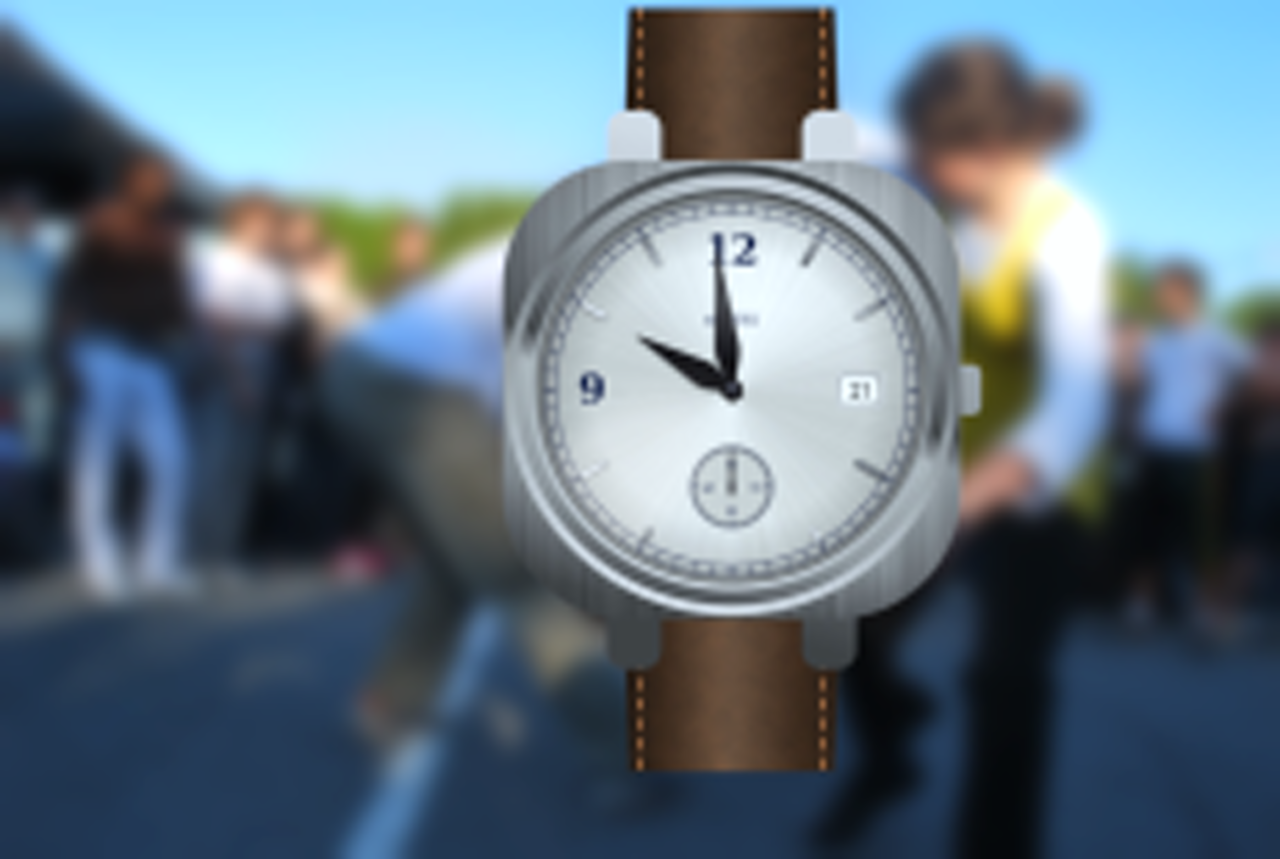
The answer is 9:59
